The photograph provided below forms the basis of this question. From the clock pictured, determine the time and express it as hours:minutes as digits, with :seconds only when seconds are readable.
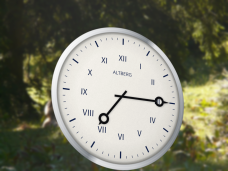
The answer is 7:15
